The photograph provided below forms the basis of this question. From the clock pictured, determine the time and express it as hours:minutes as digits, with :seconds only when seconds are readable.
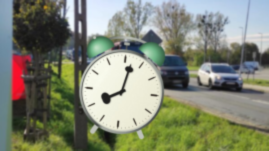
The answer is 8:02
